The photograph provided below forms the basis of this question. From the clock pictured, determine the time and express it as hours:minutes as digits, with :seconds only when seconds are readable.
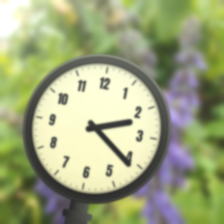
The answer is 2:21
